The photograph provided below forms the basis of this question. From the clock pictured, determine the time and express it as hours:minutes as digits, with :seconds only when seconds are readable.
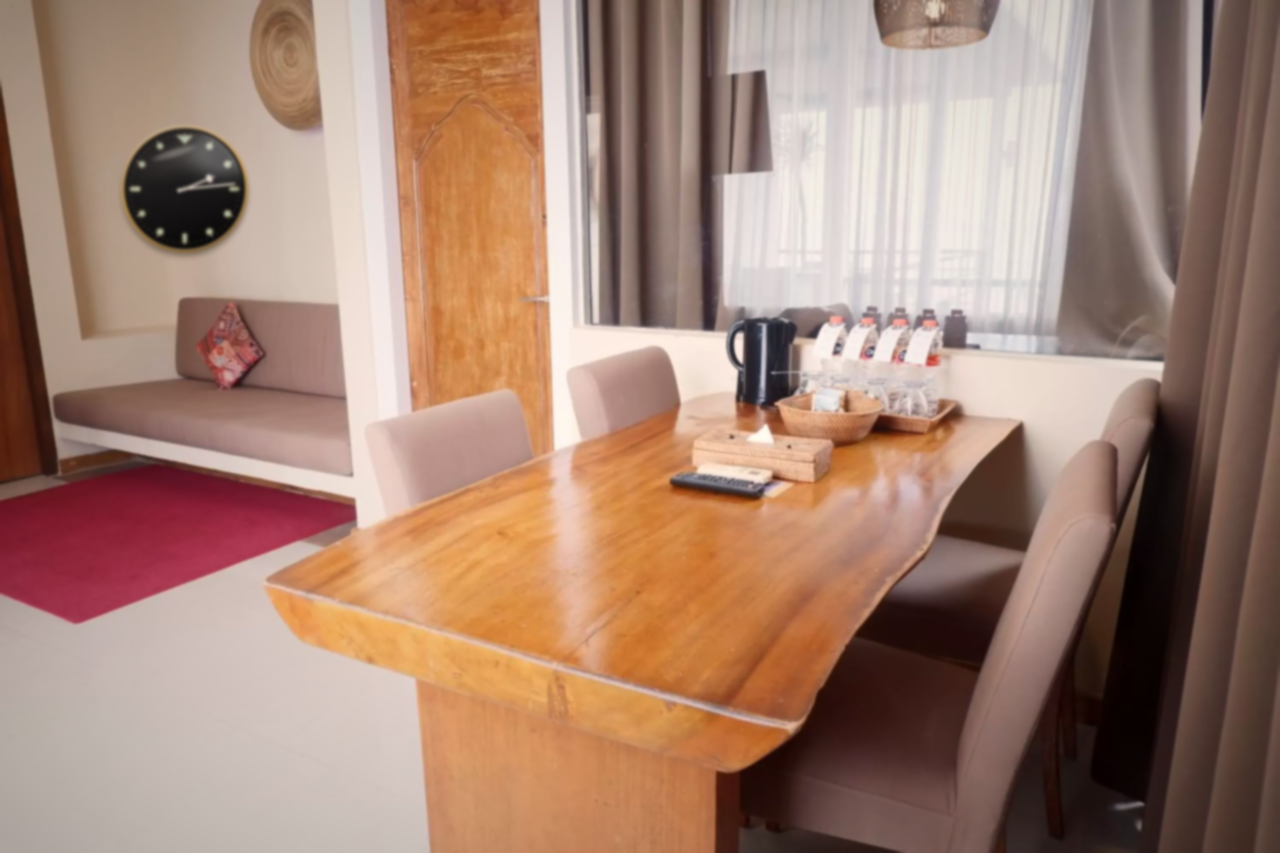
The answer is 2:14
